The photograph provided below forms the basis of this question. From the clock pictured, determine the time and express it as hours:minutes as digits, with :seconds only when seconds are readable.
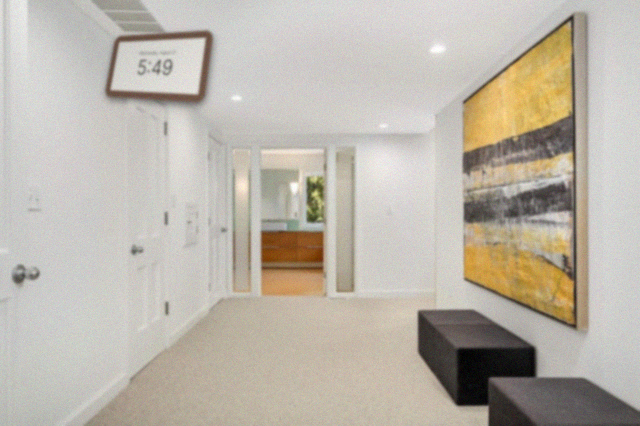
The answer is 5:49
